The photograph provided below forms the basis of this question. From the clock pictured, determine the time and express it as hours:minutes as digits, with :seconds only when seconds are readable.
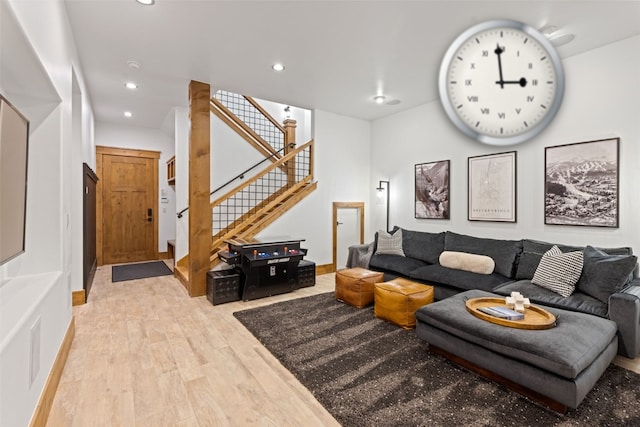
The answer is 2:59
